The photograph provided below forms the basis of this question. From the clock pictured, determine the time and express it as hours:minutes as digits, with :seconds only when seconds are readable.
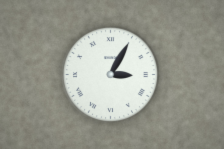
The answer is 3:05
